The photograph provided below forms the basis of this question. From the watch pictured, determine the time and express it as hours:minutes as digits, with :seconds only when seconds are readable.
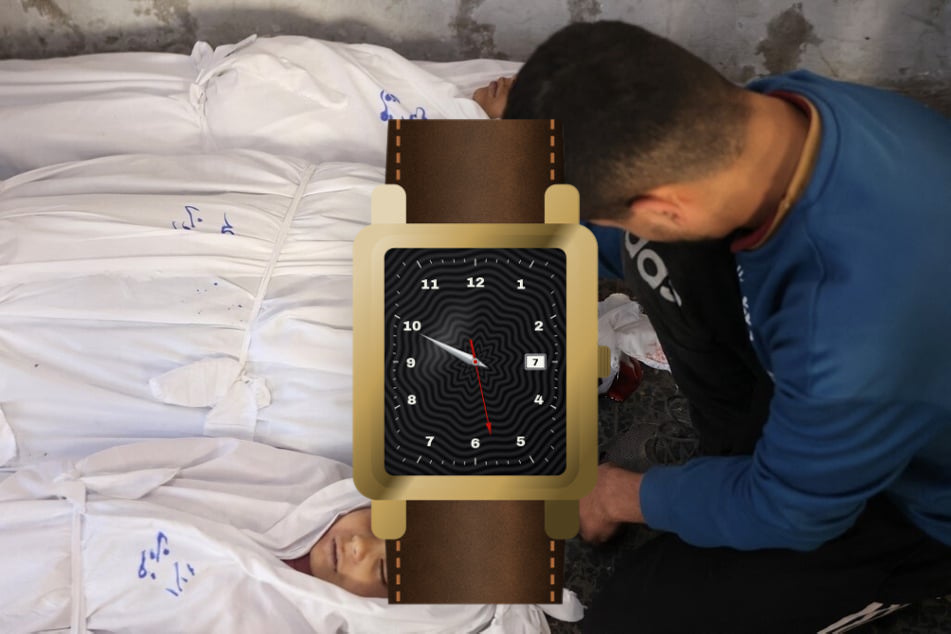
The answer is 9:49:28
